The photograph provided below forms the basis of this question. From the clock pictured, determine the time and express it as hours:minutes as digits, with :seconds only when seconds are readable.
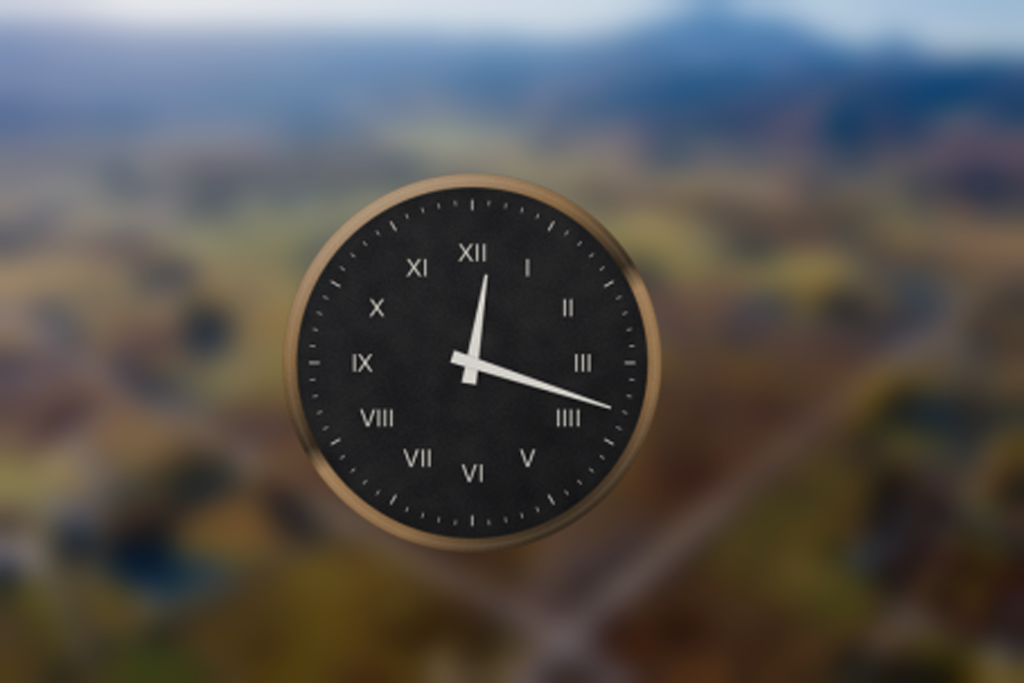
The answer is 12:18
